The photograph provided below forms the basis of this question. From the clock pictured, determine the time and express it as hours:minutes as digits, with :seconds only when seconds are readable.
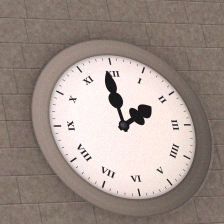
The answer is 1:59
